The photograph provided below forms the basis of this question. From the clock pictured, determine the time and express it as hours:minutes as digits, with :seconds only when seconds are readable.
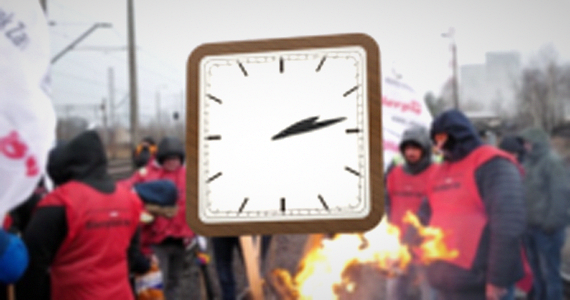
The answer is 2:13
